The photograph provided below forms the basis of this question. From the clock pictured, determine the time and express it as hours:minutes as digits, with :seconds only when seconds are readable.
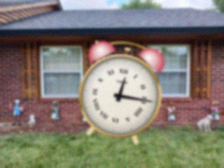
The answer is 12:15
